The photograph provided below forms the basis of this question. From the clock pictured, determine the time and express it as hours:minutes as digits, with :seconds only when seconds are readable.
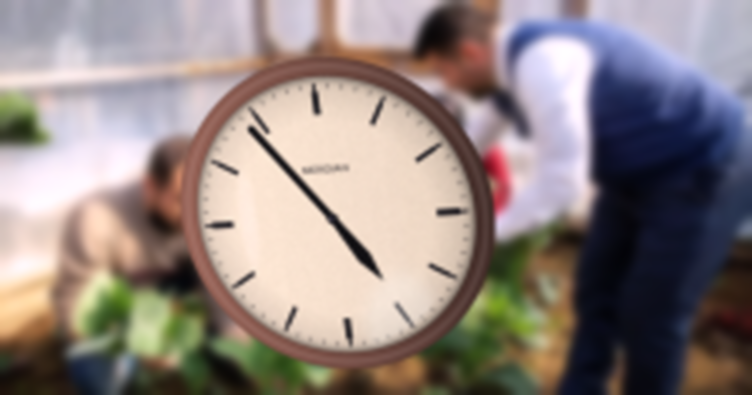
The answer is 4:54
